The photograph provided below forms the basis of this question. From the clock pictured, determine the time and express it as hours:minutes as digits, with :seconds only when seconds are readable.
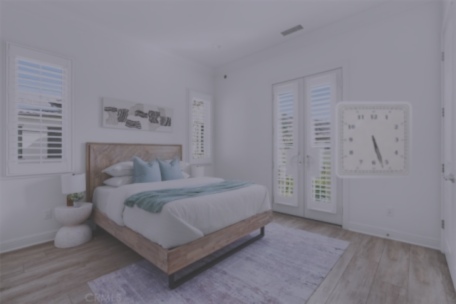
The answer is 5:27
